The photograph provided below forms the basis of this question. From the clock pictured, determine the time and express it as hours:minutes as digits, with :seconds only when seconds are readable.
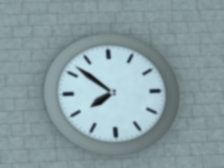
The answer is 7:52
